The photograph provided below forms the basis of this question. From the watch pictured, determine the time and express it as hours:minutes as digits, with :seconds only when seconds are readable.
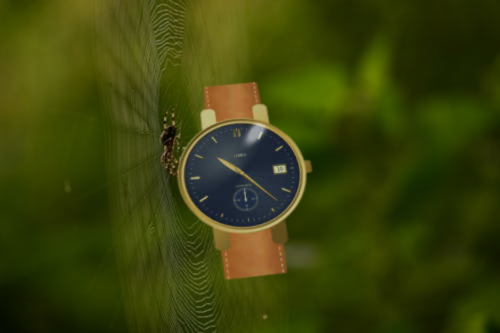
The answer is 10:23
